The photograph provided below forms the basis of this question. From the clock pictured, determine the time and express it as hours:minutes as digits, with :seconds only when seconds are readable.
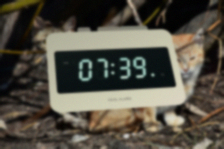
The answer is 7:39
